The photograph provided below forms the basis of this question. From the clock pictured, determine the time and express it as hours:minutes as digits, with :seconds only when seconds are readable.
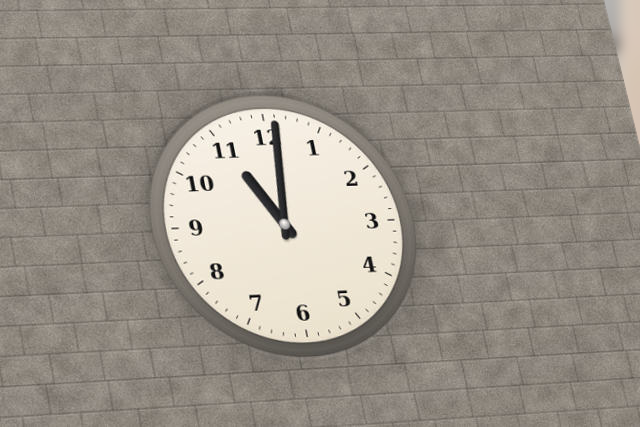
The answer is 11:01
